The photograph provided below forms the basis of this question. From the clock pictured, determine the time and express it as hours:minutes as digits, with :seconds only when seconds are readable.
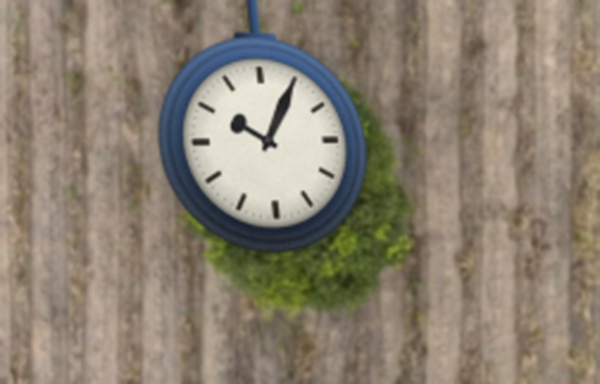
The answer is 10:05
